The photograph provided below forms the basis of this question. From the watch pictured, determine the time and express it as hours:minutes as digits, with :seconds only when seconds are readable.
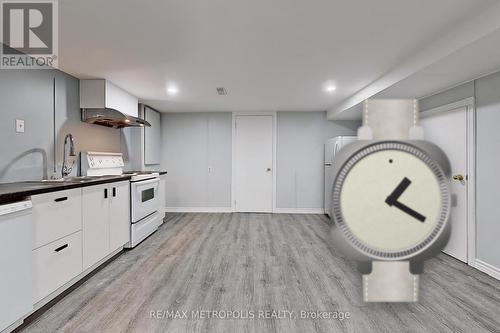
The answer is 1:20
